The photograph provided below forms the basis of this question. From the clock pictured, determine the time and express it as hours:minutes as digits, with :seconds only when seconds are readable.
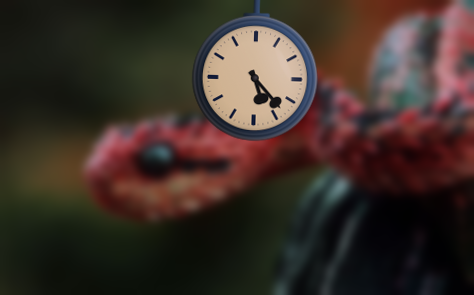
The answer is 5:23
